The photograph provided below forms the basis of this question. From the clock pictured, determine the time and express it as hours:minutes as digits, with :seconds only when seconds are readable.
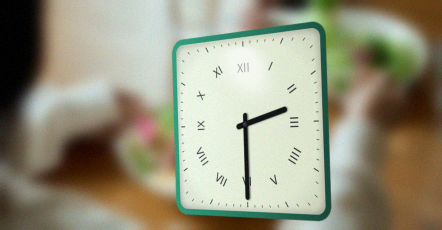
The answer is 2:30
